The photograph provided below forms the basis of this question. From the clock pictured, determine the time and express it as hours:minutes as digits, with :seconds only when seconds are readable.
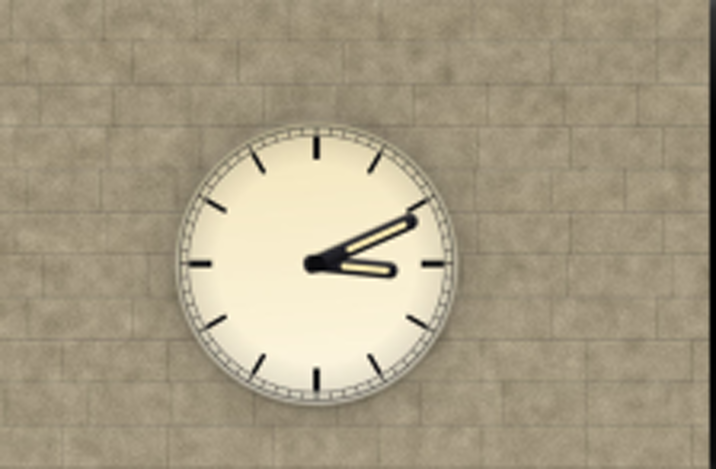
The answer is 3:11
